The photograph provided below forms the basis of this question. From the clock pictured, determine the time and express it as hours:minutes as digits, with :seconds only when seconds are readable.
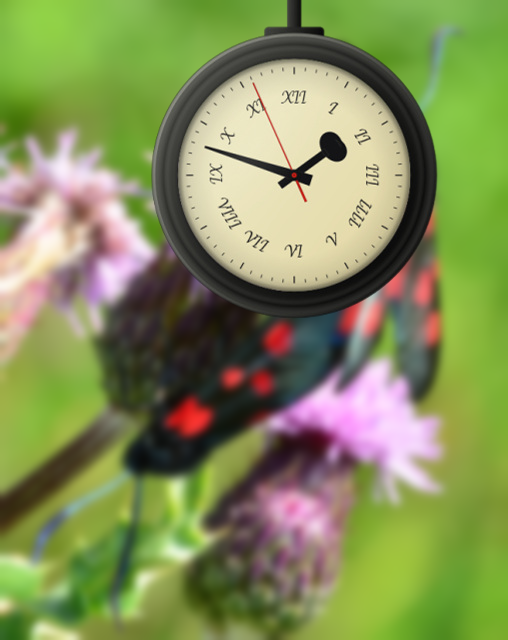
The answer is 1:47:56
